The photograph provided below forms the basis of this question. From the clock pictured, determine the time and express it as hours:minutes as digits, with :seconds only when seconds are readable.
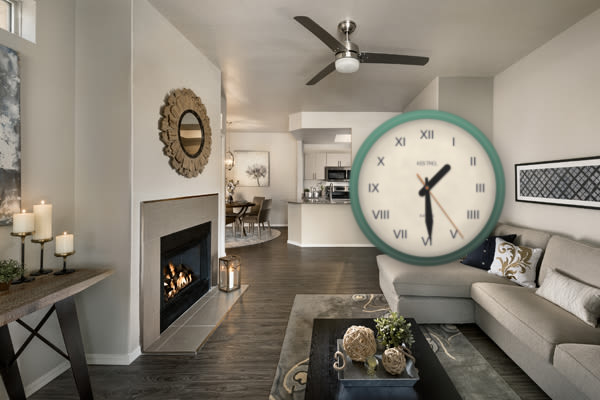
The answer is 1:29:24
